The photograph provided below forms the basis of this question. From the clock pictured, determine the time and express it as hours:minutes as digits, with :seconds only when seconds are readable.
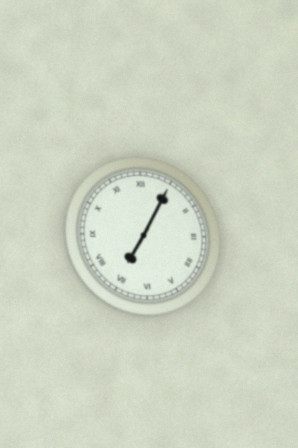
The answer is 7:05
